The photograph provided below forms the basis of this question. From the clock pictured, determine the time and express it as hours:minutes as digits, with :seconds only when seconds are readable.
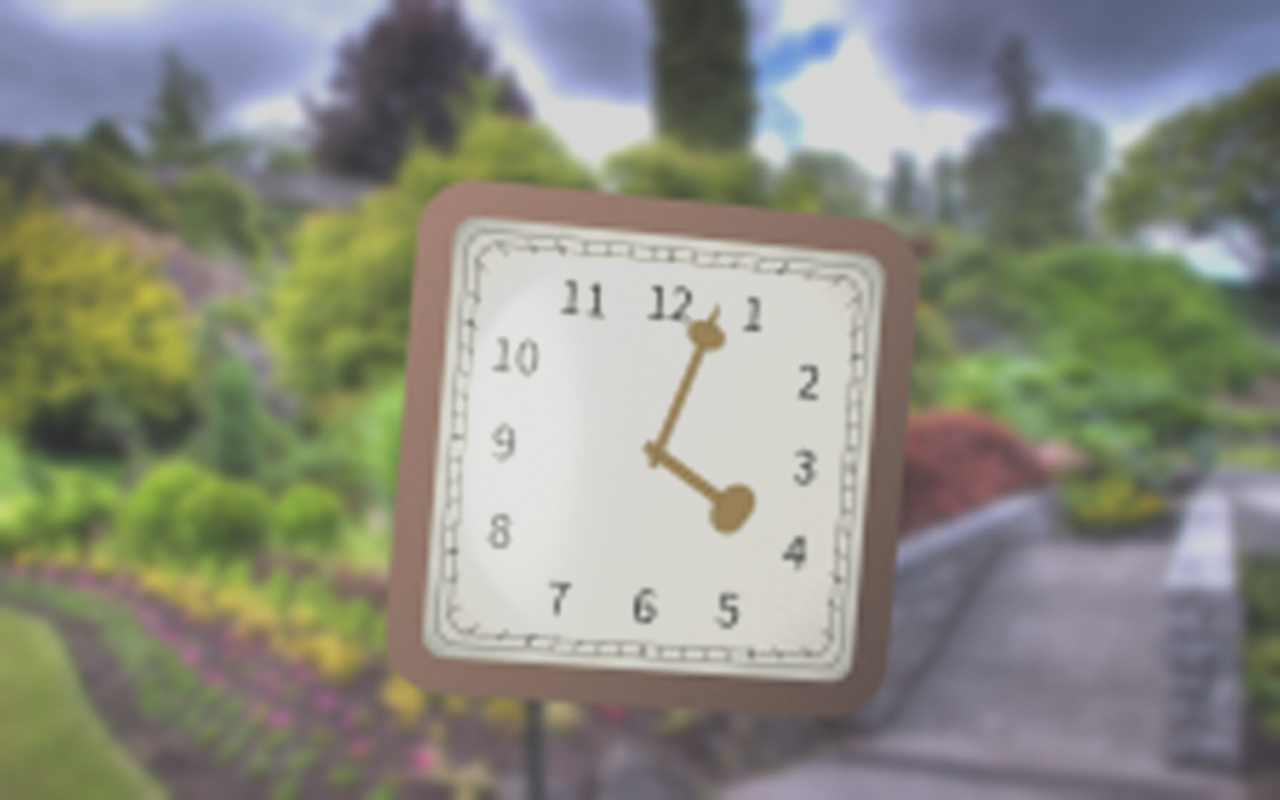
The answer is 4:03
